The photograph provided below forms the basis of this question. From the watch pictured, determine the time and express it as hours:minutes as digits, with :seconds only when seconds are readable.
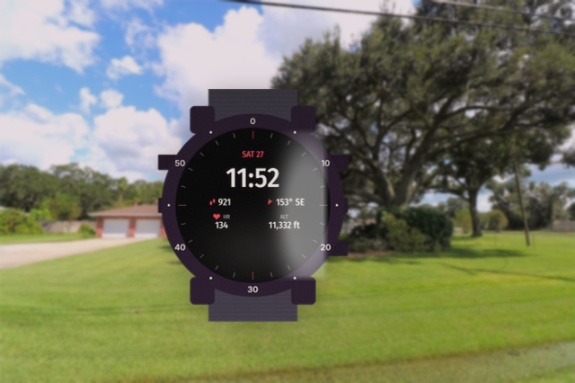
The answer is 11:52
